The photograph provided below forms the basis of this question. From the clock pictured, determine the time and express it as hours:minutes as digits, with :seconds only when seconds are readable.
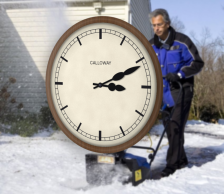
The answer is 3:11
